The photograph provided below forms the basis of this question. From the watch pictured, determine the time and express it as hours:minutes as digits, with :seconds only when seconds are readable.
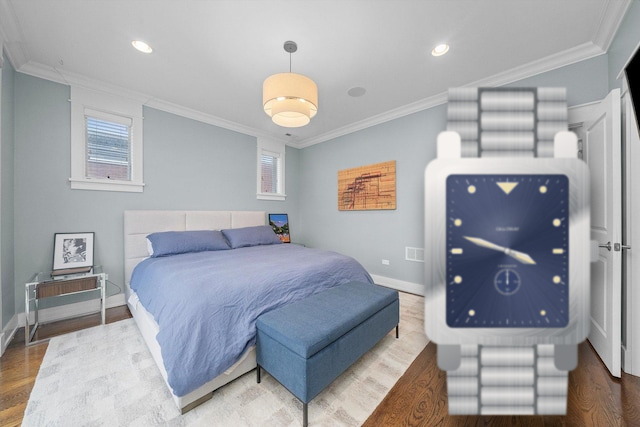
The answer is 3:48
